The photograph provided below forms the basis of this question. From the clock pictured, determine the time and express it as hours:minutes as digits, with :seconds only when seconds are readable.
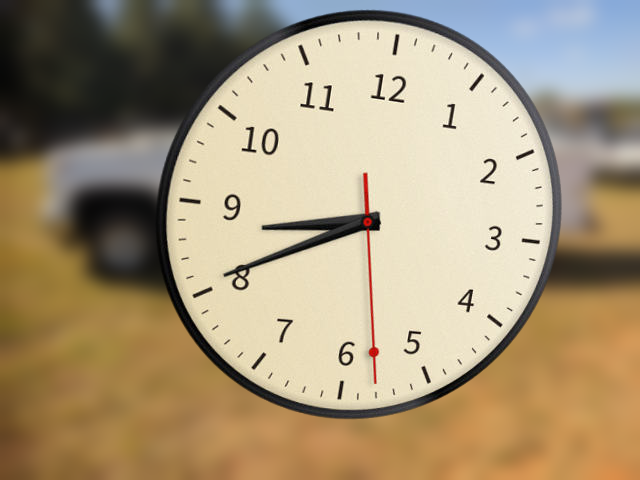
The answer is 8:40:28
